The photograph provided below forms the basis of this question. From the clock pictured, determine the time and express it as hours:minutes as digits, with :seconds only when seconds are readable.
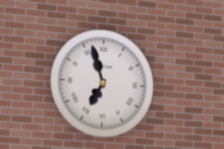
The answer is 6:57
